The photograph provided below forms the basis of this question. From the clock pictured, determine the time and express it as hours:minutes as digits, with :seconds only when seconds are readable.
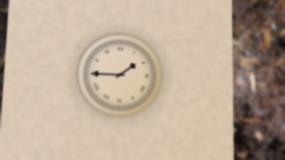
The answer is 1:45
